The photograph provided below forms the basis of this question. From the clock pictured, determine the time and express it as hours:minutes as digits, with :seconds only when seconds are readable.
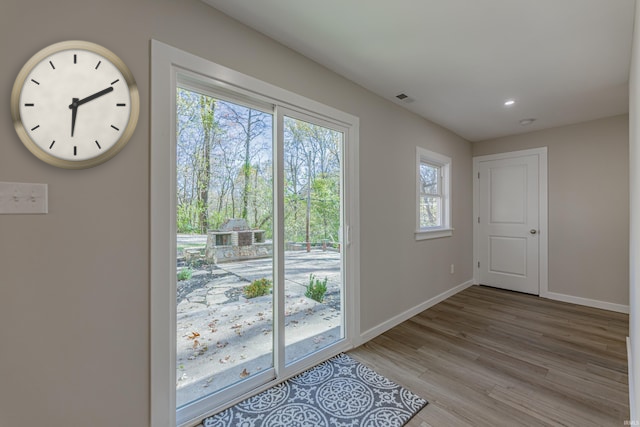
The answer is 6:11
